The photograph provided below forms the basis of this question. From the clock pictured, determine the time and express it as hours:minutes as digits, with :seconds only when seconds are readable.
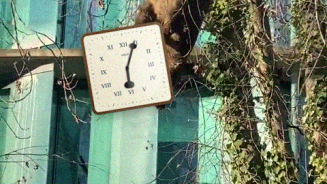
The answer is 6:04
